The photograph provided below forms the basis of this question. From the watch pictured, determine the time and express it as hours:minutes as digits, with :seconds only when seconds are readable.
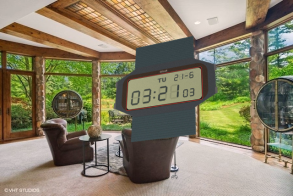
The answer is 3:21:03
